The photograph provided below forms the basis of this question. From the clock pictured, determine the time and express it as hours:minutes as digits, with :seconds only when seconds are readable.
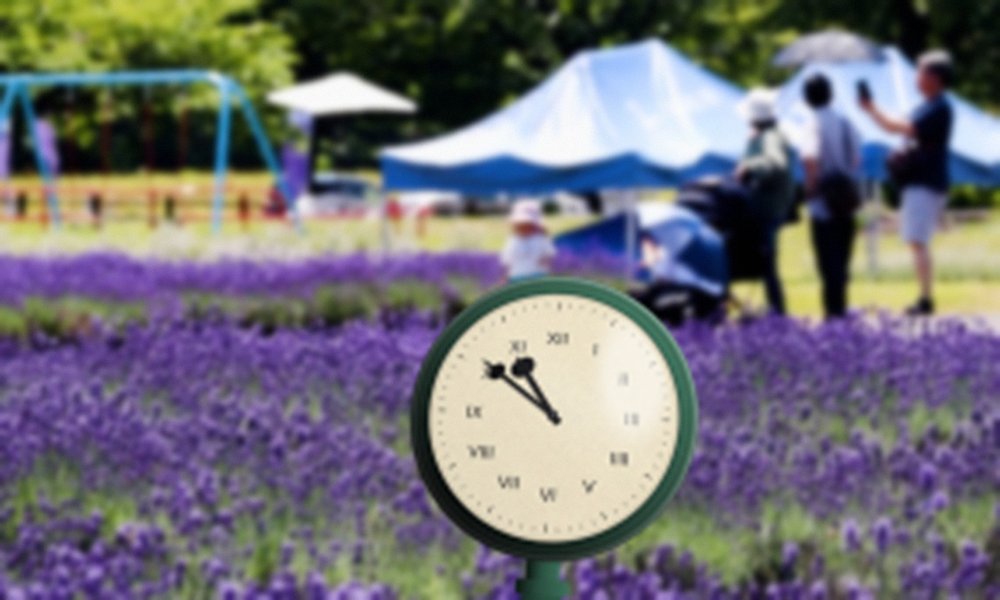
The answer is 10:51
